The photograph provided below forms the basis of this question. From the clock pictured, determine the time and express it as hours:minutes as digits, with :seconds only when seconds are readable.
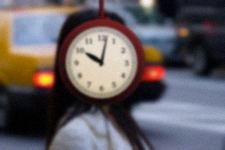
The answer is 10:02
